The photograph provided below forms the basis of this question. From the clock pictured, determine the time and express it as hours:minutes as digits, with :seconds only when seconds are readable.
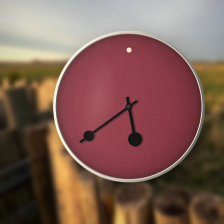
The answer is 5:39
